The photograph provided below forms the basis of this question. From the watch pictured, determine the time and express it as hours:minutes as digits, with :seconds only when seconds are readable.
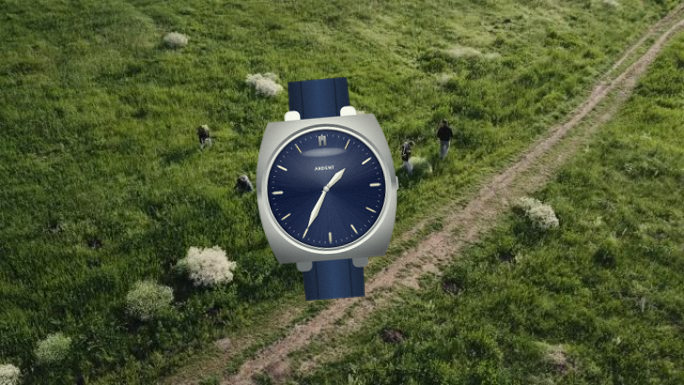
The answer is 1:35
